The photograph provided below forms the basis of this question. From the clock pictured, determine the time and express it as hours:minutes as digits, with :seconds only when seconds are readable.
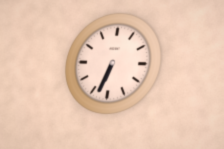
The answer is 6:33
